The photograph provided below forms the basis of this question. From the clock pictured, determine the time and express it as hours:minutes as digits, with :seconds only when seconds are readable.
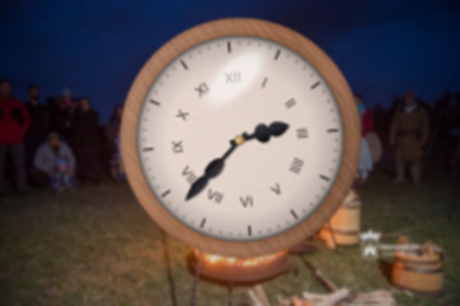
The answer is 2:38
